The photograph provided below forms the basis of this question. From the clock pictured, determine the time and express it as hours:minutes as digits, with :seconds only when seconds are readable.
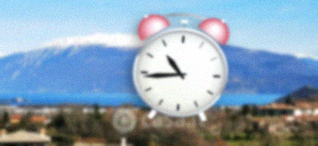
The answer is 10:44
